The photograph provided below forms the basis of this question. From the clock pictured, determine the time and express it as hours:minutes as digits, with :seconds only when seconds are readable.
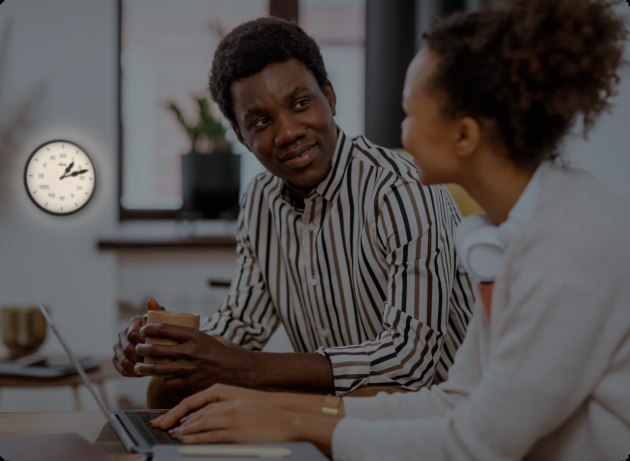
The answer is 1:12
